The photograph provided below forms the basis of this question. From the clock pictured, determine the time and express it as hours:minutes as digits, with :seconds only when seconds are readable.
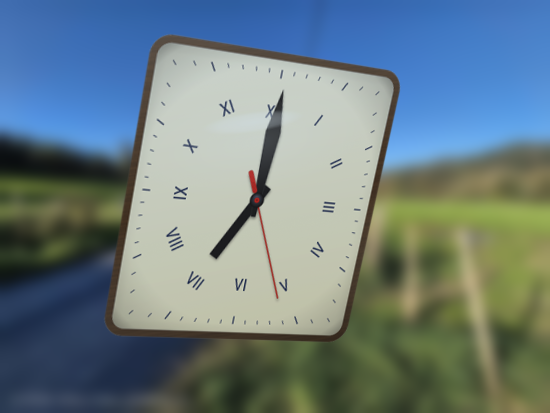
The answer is 7:00:26
